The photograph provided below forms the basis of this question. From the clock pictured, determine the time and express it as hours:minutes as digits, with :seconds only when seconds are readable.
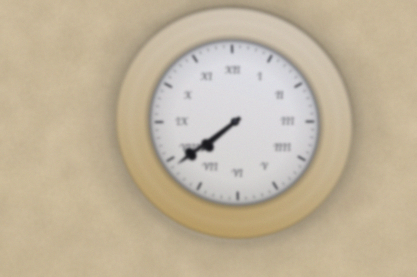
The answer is 7:39
